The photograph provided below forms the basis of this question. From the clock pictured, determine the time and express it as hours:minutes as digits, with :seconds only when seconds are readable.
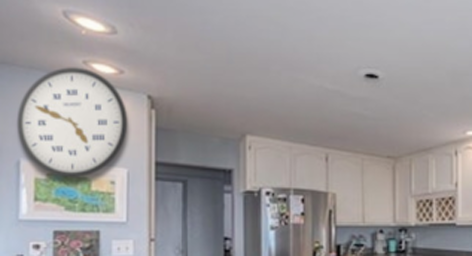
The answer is 4:49
